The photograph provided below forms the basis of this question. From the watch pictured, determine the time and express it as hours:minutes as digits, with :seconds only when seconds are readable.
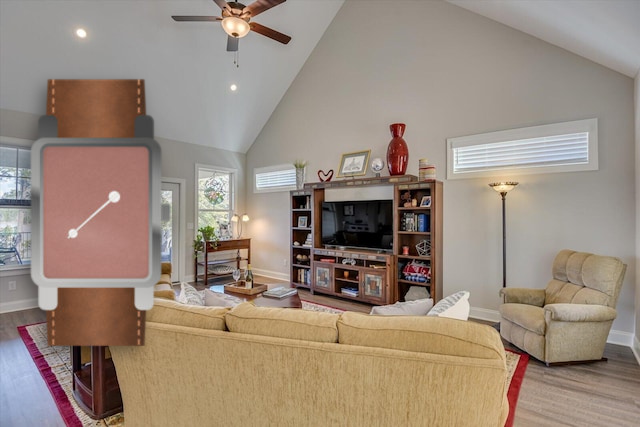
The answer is 1:38
